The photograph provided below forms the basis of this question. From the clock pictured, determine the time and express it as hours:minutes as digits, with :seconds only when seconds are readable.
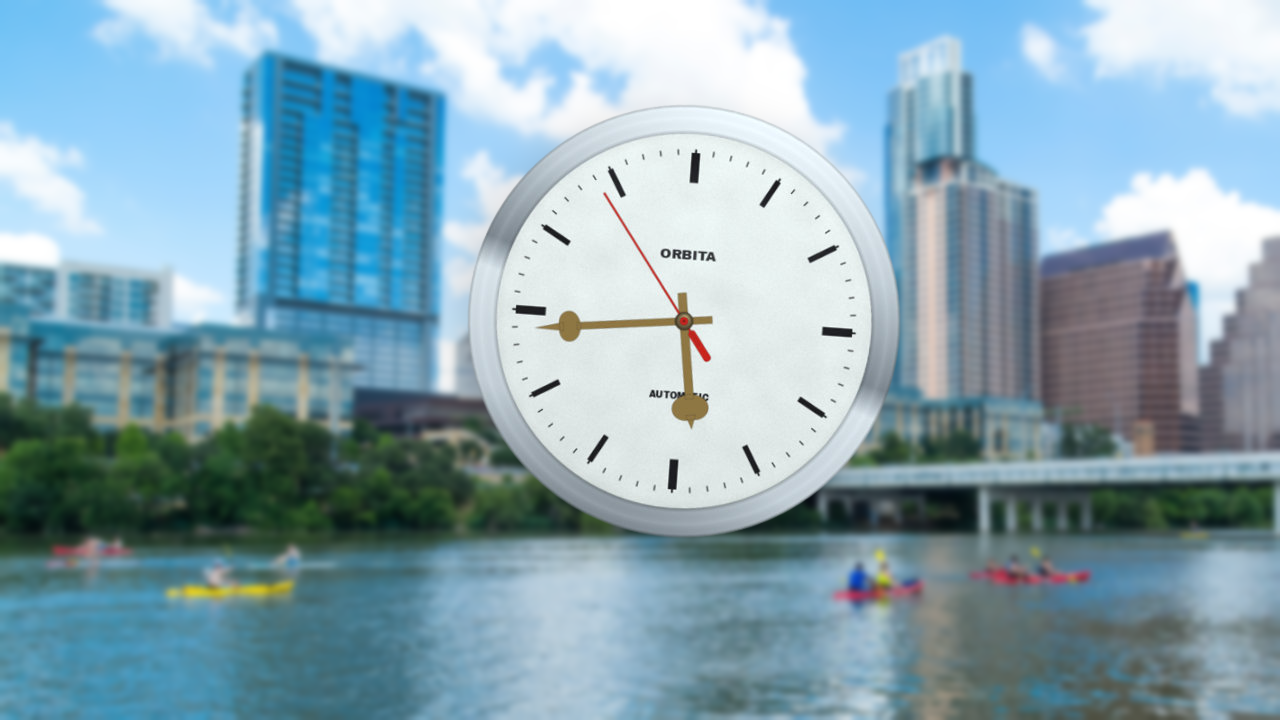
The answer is 5:43:54
